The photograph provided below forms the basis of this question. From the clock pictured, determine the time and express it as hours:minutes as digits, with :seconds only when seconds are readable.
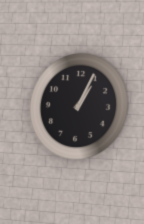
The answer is 1:04
